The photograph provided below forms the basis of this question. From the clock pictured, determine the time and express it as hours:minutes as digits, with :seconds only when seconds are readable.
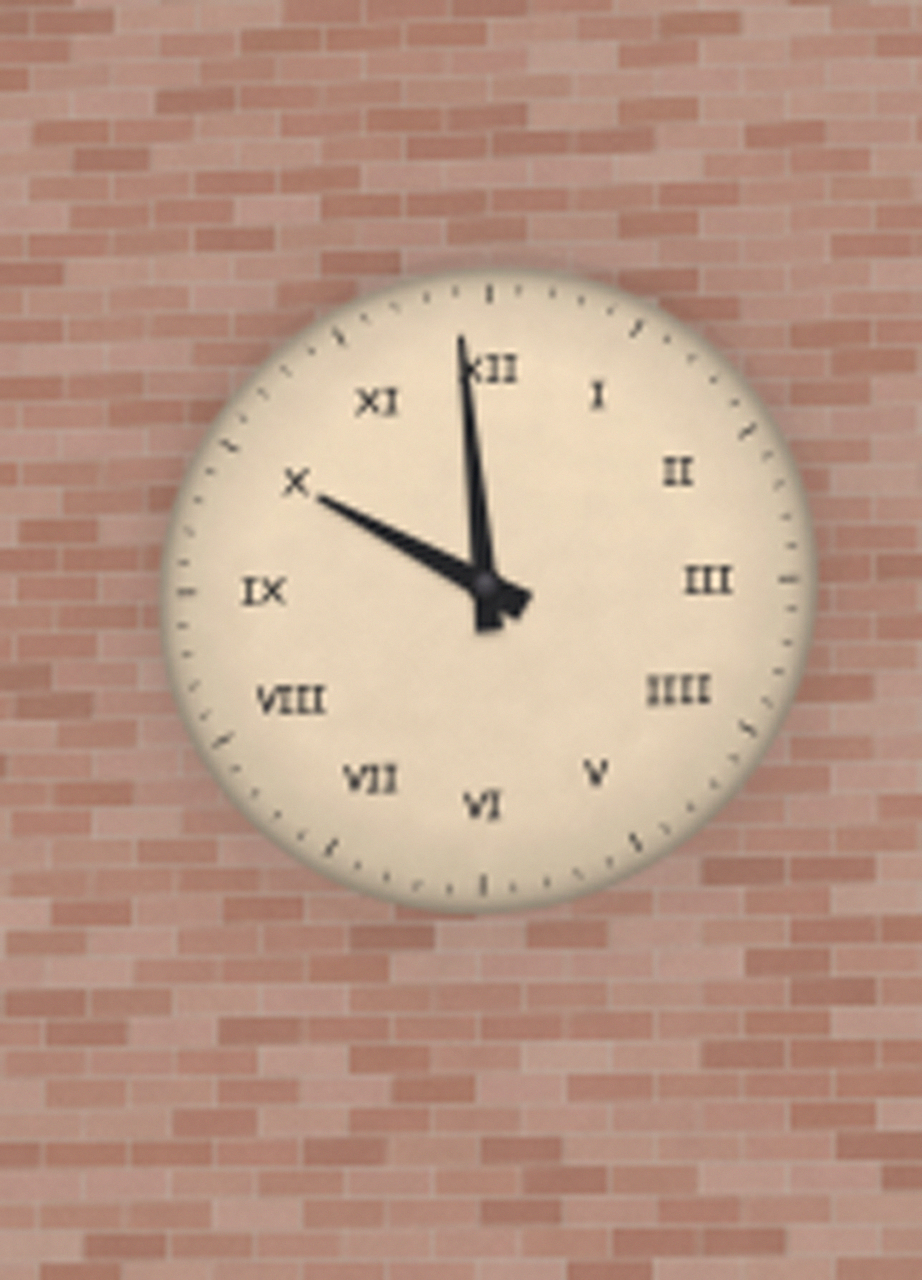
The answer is 9:59
